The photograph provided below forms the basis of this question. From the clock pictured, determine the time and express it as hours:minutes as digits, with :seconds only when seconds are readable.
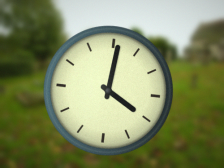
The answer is 4:01
